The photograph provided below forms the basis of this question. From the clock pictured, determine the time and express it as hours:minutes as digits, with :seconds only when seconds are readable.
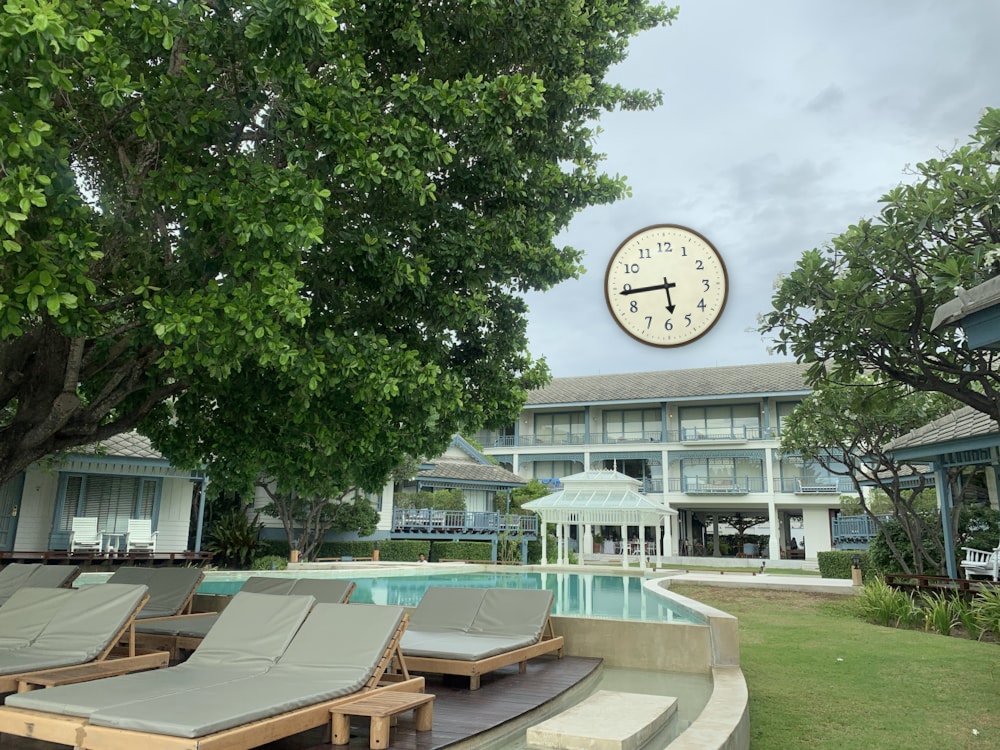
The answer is 5:44
